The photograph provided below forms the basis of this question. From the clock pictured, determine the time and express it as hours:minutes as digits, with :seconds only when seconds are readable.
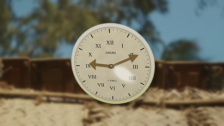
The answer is 9:11
